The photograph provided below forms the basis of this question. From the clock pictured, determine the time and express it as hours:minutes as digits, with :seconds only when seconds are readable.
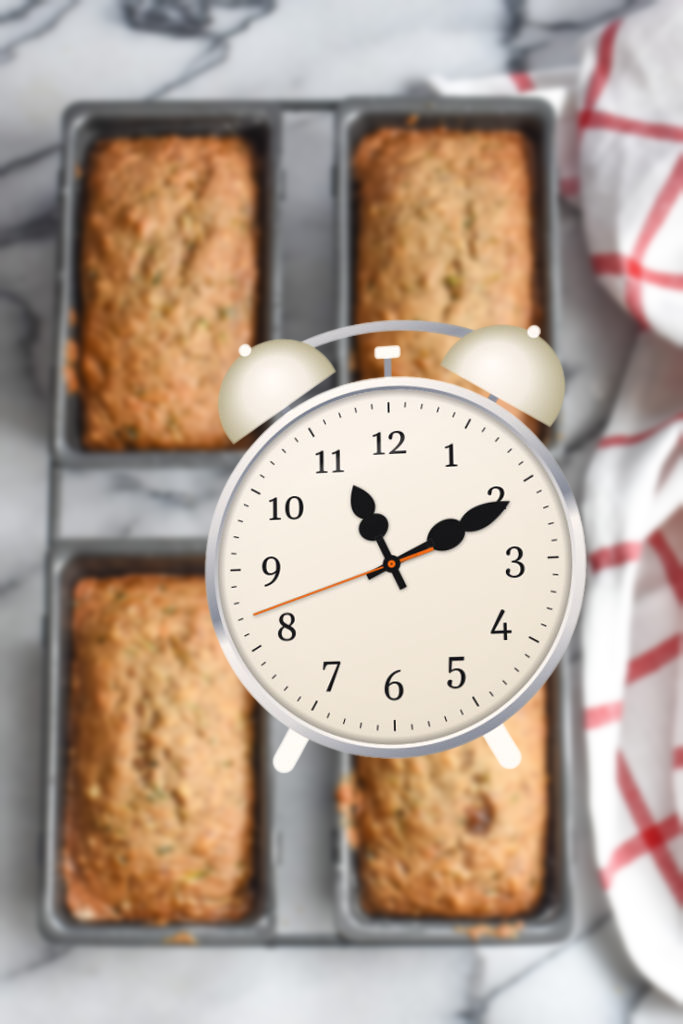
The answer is 11:10:42
